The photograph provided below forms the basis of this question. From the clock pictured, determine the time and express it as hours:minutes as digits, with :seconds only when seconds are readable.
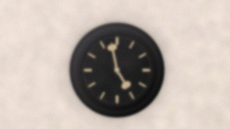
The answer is 4:58
